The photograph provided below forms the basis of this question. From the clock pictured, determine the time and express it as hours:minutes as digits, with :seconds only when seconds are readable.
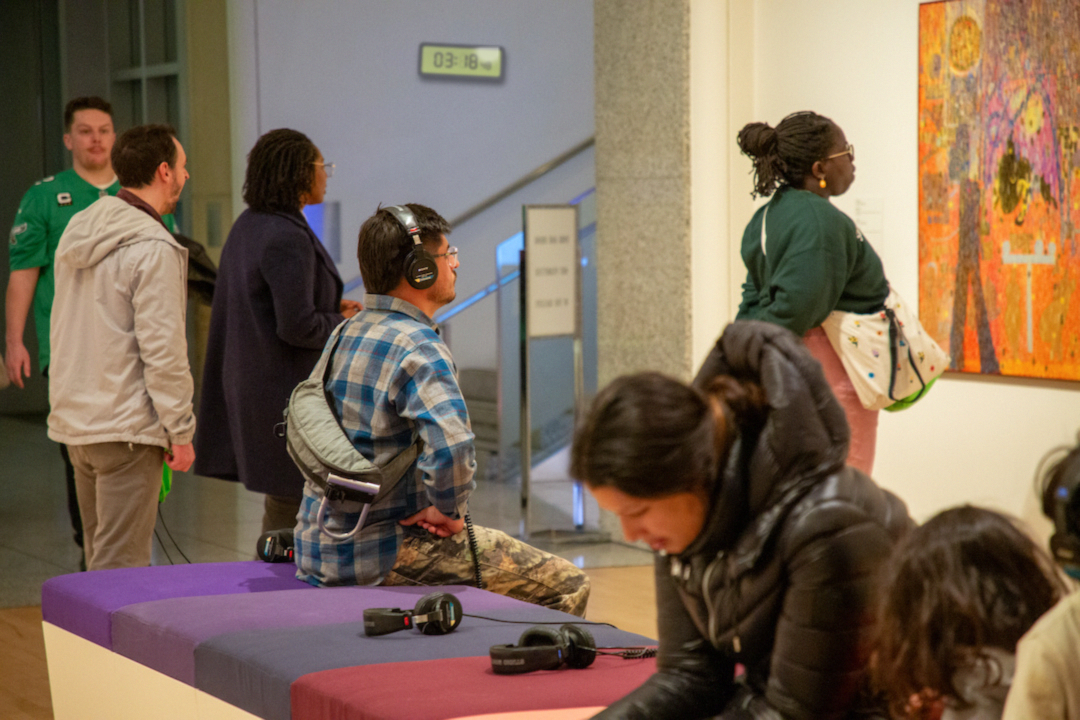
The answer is 3:18
